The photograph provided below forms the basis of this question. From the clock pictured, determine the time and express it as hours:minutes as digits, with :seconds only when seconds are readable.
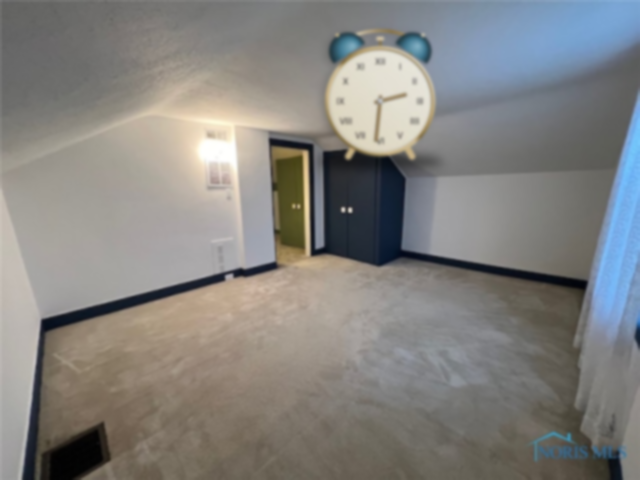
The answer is 2:31
